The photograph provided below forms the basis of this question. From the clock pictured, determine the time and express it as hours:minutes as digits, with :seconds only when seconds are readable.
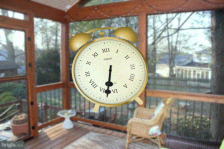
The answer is 6:33
